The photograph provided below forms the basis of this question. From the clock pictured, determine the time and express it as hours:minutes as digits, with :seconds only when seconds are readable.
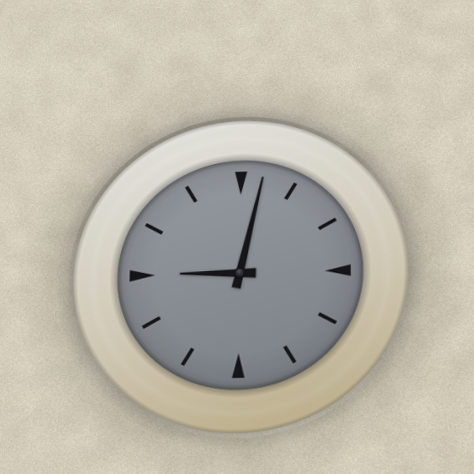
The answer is 9:02
